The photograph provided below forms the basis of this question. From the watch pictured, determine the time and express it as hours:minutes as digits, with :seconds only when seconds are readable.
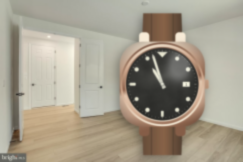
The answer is 10:57
